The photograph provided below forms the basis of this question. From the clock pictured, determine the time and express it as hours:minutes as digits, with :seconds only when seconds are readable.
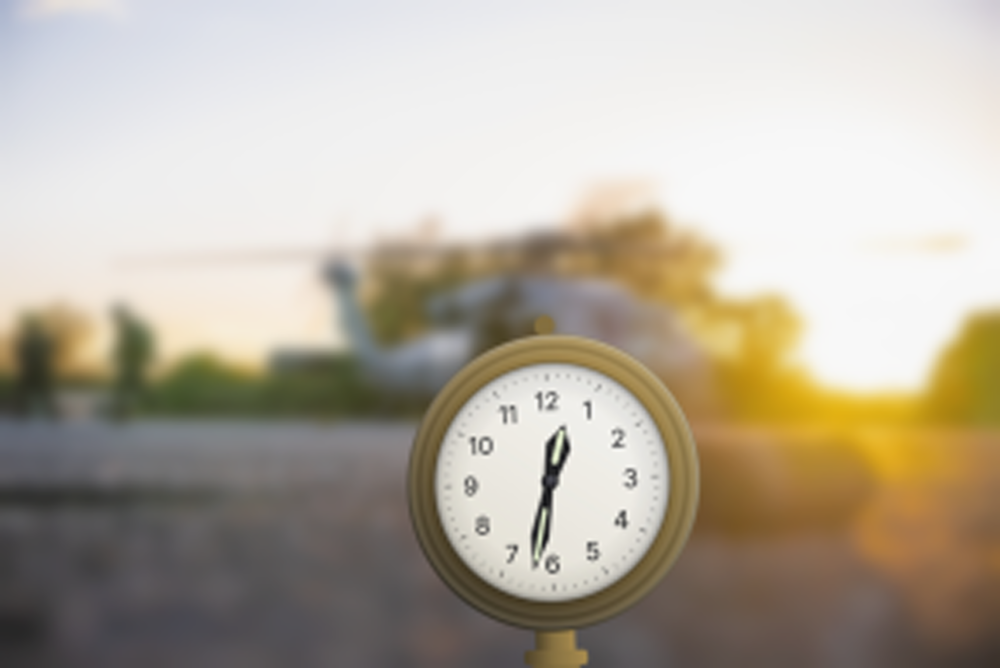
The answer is 12:32
